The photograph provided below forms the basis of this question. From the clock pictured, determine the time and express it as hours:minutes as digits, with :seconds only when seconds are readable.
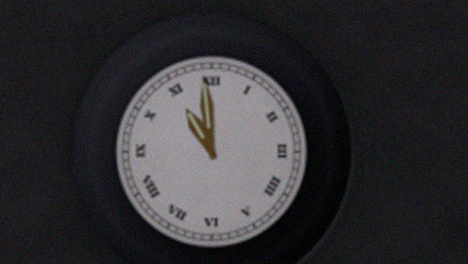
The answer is 10:59
